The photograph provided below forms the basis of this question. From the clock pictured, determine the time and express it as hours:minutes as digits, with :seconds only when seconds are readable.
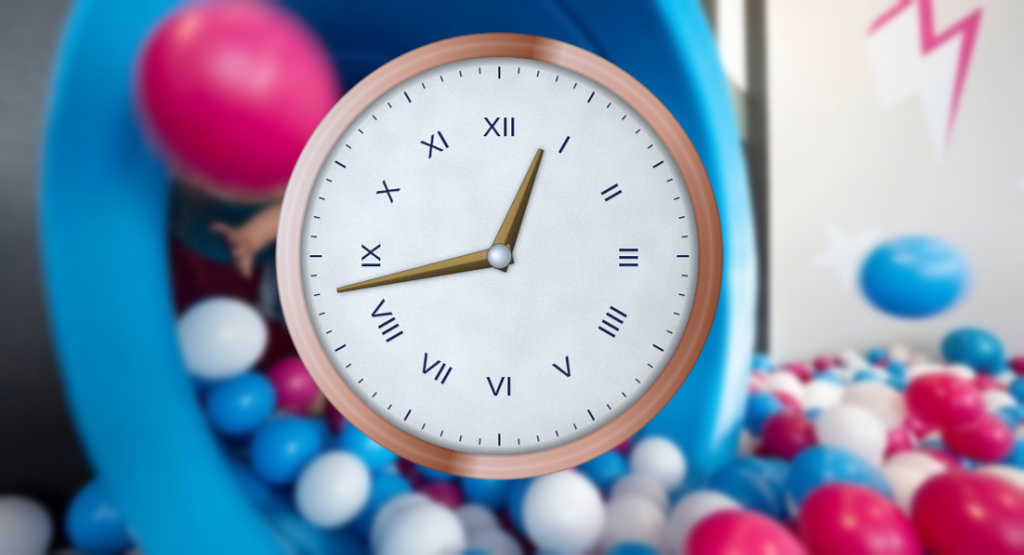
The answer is 12:43
